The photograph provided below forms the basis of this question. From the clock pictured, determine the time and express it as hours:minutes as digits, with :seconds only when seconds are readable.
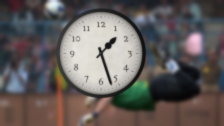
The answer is 1:27
